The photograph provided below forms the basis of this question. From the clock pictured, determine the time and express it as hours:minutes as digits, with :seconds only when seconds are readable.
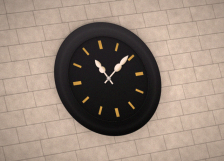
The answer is 11:09
